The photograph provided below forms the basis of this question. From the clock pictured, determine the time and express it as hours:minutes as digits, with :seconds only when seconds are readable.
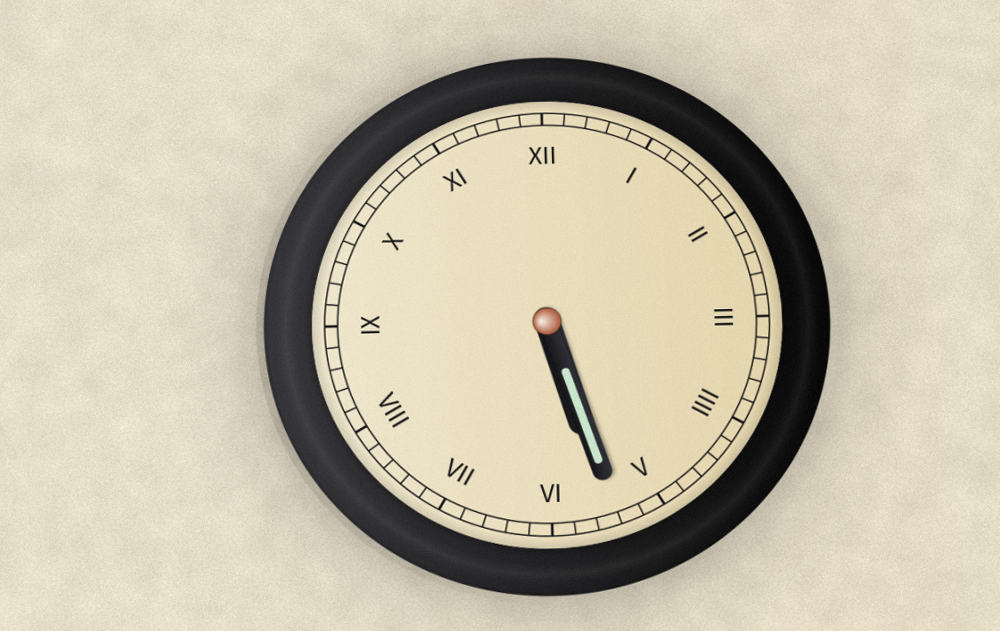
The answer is 5:27
